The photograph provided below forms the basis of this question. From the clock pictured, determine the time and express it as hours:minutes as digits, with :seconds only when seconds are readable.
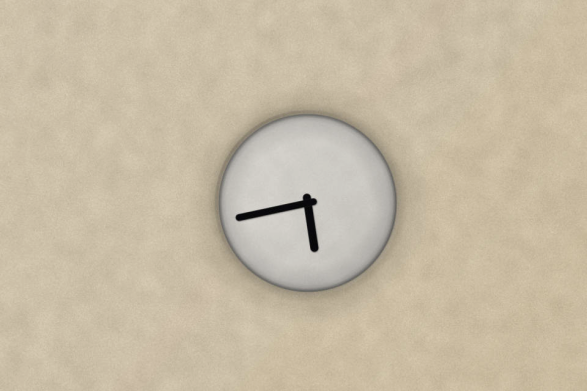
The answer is 5:43
